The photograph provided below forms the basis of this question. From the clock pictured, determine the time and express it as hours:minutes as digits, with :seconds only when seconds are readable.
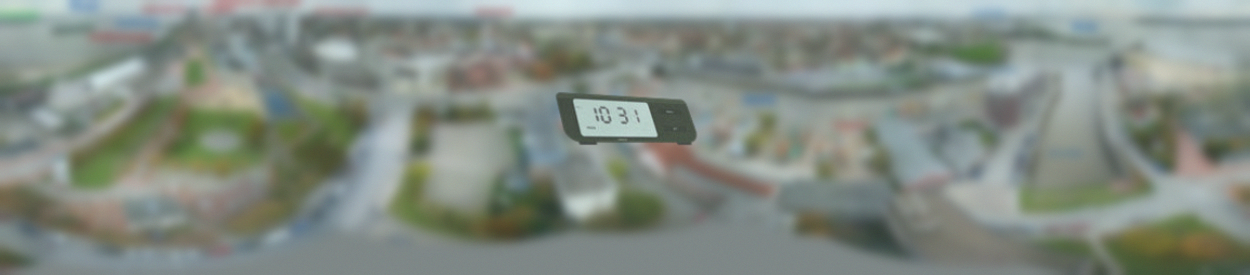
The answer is 10:31
